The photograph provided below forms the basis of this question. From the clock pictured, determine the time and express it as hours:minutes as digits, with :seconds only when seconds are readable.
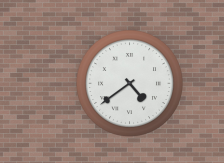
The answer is 4:39
